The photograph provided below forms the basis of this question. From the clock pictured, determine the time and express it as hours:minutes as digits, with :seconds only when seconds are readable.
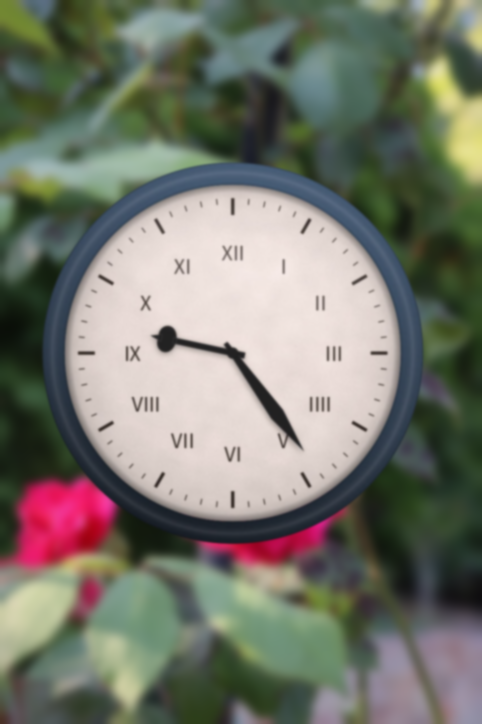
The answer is 9:24
